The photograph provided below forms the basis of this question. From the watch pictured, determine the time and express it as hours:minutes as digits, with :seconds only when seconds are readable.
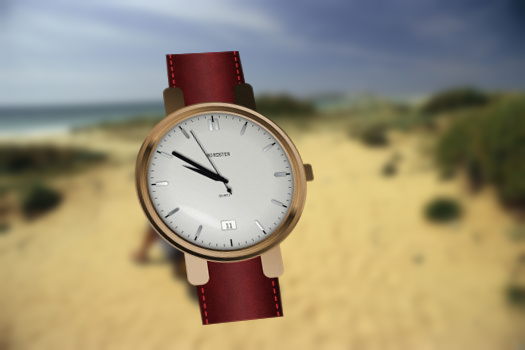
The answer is 9:50:56
